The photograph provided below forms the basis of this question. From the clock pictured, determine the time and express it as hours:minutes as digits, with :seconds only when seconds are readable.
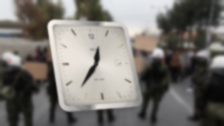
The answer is 12:37
